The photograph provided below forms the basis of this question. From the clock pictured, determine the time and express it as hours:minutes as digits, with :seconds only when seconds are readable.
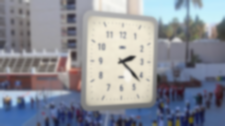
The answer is 2:22
